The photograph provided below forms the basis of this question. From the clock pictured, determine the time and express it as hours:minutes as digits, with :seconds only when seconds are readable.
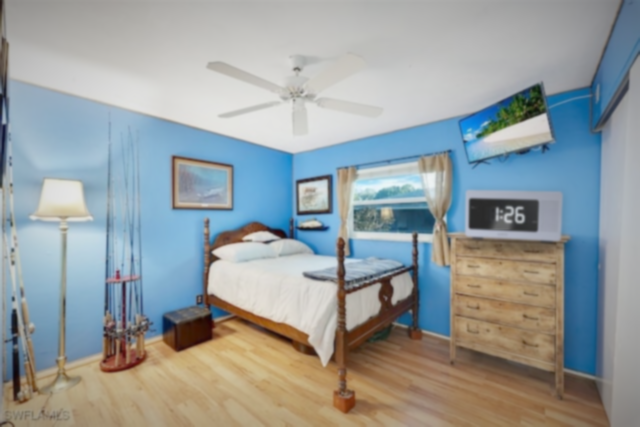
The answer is 1:26
